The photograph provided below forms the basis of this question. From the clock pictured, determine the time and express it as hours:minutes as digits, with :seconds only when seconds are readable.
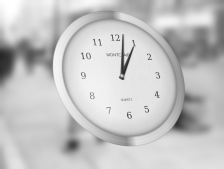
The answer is 1:02
